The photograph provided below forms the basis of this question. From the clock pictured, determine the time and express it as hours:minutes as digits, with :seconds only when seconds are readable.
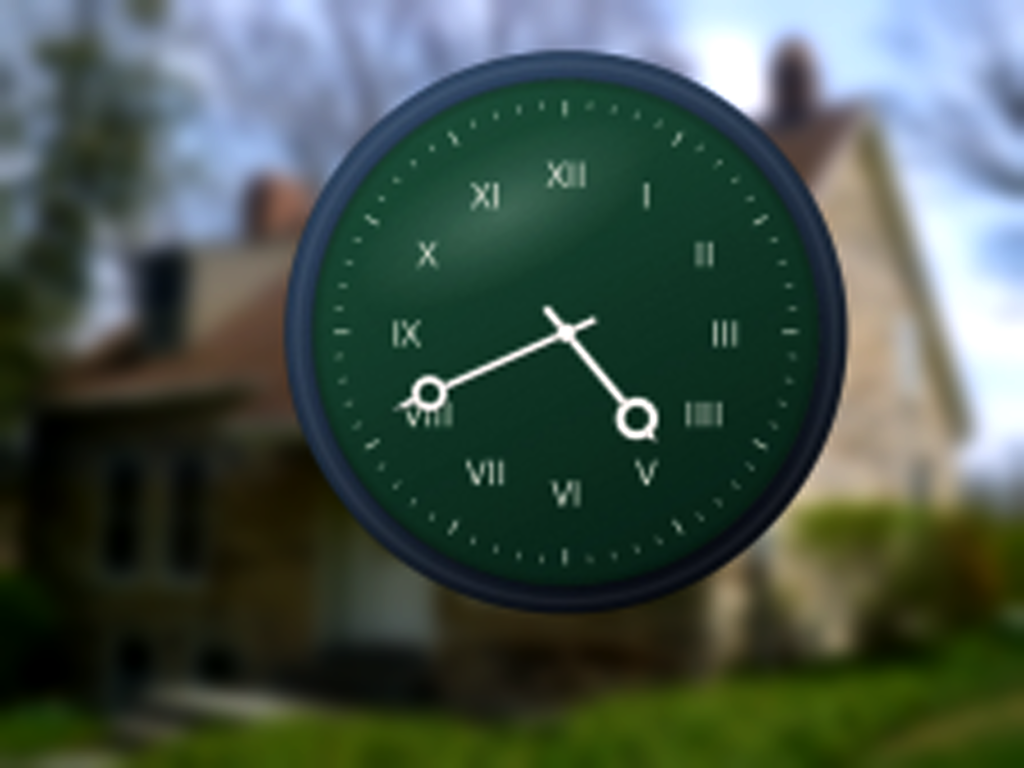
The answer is 4:41
